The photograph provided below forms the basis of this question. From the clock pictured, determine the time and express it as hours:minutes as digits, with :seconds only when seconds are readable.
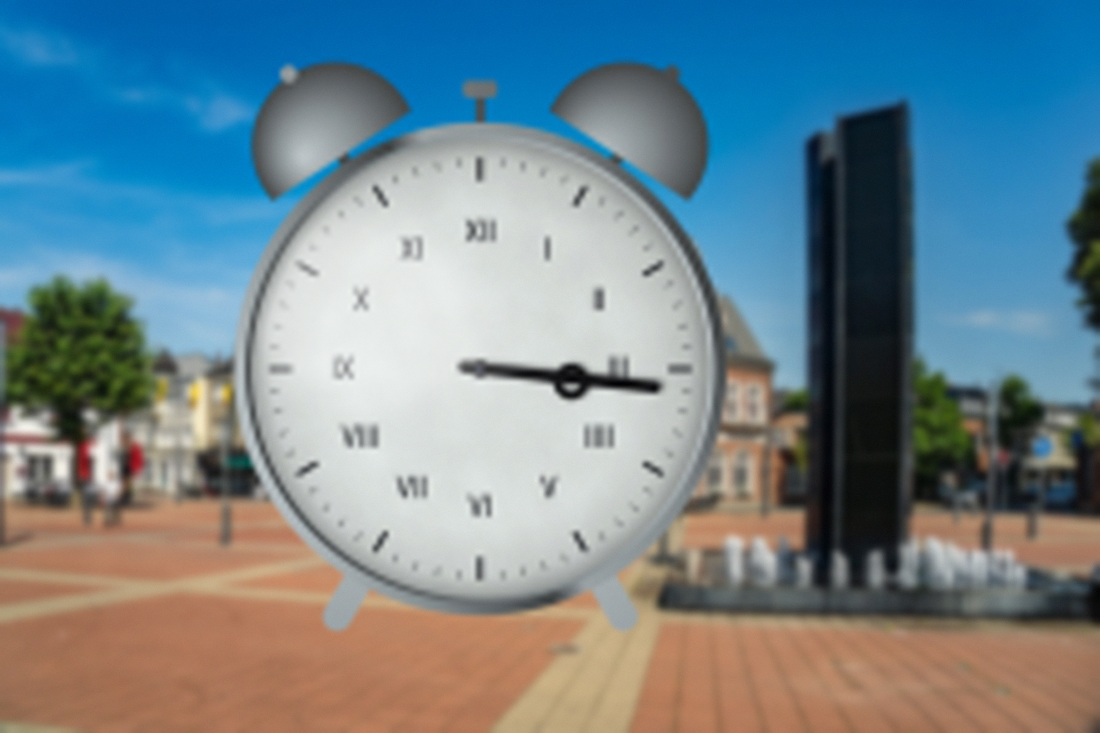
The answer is 3:16
